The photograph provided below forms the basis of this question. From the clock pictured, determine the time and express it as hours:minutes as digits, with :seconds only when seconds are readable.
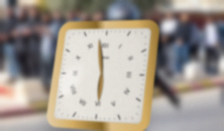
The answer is 5:58
